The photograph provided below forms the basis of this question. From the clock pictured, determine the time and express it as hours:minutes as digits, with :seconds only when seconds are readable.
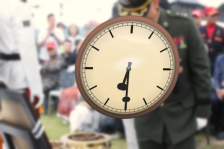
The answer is 6:30
